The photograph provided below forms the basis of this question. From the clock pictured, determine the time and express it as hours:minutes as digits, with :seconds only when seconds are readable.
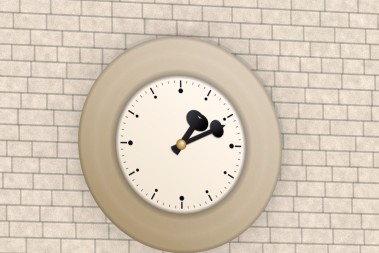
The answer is 1:11
